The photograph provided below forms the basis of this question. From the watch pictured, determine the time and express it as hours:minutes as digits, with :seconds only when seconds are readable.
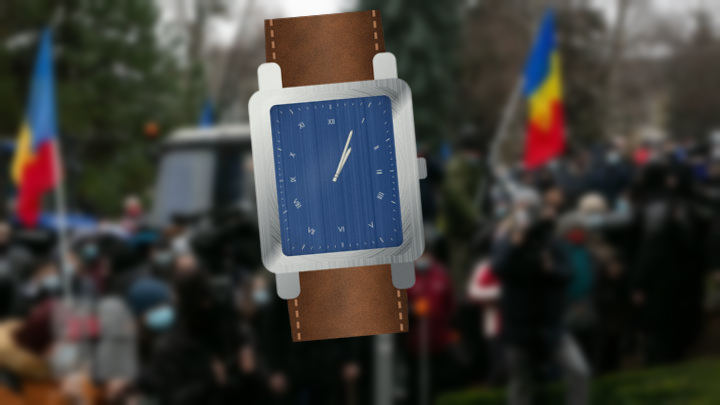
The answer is 1:04
